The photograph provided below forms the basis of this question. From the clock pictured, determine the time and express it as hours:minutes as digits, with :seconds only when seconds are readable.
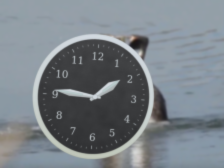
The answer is 1:46
